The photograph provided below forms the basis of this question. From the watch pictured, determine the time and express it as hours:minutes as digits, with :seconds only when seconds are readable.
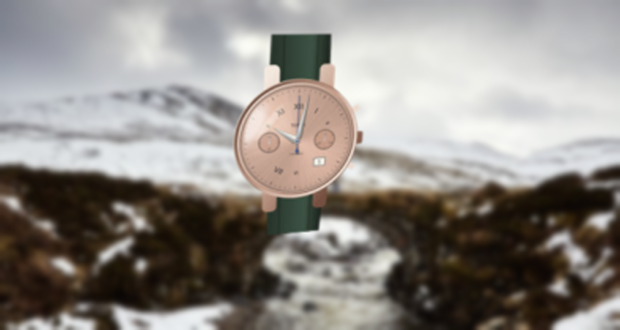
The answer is 10:02
